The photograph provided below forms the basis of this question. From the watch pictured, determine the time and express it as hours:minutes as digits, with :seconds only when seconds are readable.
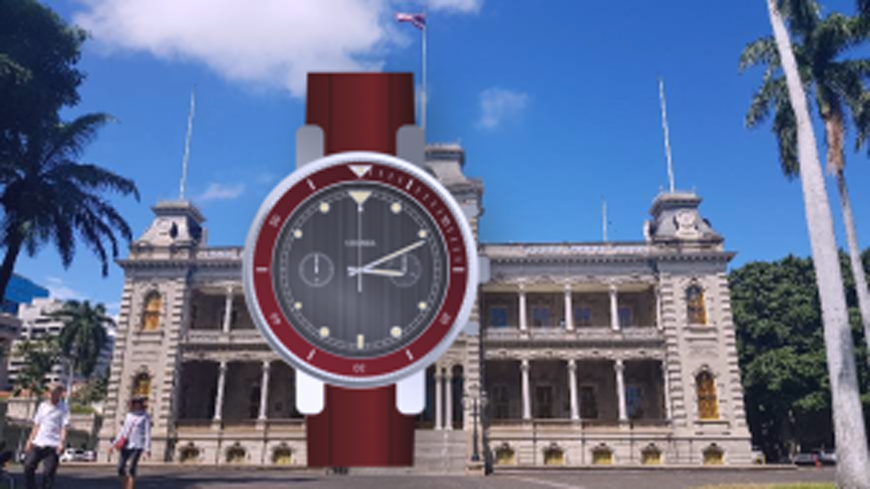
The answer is 3:11
